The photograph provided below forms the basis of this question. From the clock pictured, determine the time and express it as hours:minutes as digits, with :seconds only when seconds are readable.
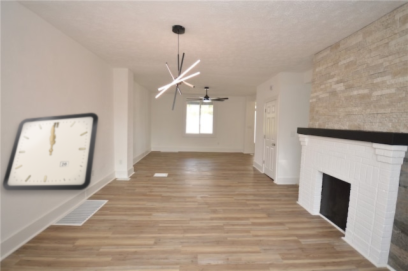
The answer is 11:59
